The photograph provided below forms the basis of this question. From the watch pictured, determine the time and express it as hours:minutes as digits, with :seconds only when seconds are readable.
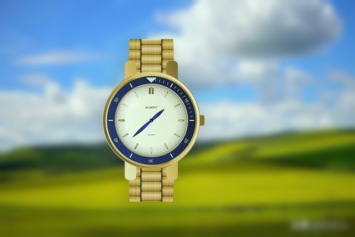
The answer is 1:38
